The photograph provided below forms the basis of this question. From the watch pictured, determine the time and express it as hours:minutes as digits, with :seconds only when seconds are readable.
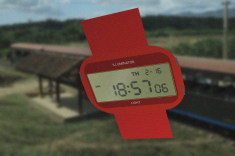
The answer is 18:57:06
